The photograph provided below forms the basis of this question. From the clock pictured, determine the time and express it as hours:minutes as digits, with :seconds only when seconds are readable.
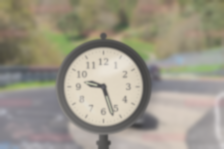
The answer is 9:27
